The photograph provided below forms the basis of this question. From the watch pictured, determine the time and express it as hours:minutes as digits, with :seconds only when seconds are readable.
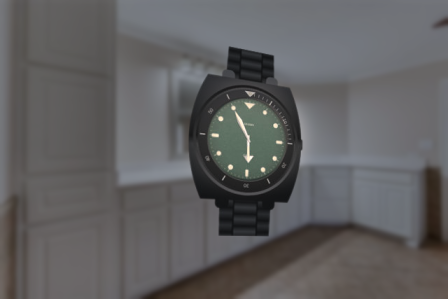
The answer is 5:55
